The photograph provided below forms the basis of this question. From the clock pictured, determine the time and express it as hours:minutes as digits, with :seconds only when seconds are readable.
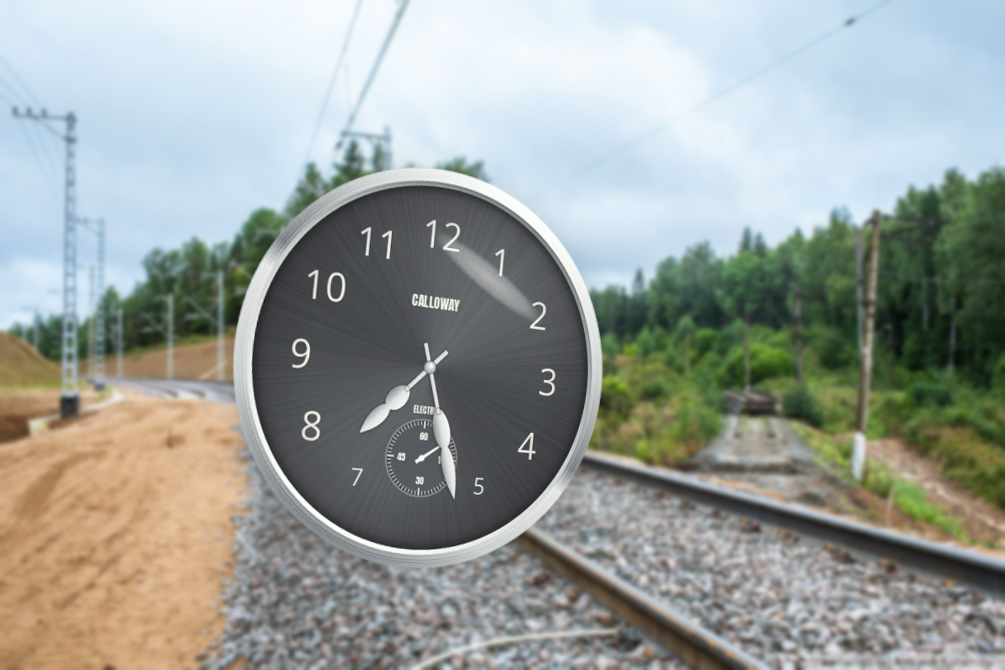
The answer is 7:27:09
